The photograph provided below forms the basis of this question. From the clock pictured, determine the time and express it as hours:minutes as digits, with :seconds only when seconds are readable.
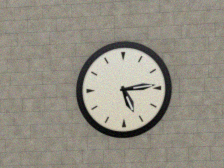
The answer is 5:14
